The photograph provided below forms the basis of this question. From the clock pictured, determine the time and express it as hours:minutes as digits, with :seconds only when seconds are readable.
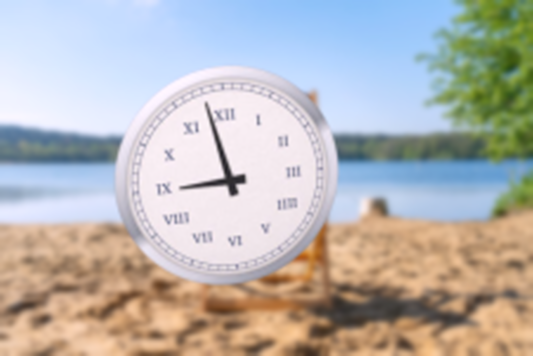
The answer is 8:58
